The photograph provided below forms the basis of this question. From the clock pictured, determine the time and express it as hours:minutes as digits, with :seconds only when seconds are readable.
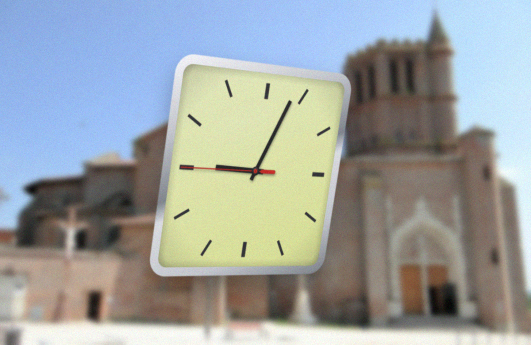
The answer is 9:03:45
